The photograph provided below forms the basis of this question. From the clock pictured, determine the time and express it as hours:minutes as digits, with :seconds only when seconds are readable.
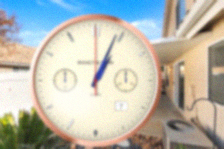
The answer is 1:04
